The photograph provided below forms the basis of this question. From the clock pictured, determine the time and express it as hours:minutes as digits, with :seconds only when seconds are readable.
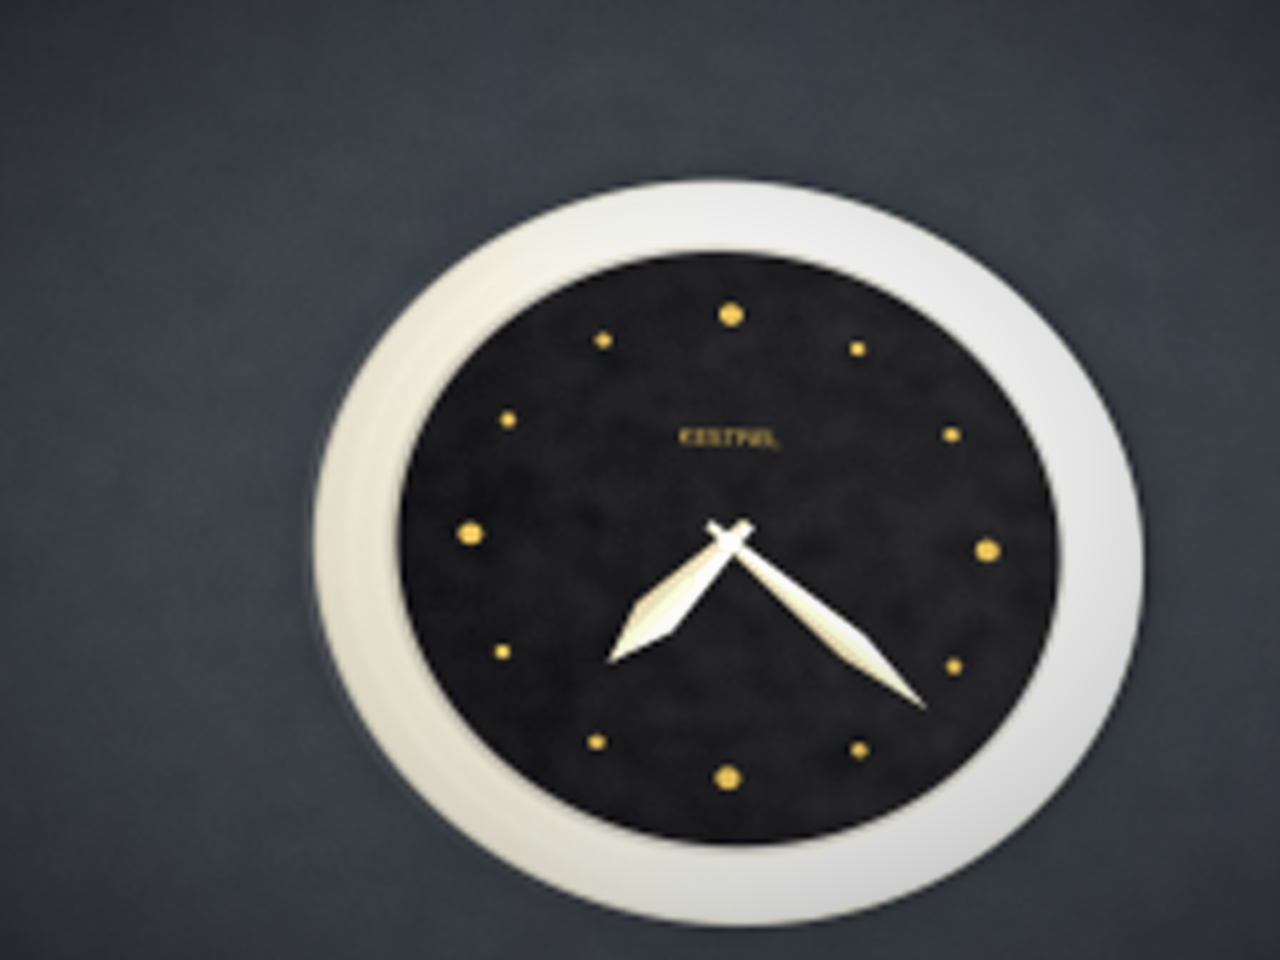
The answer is 7:22
